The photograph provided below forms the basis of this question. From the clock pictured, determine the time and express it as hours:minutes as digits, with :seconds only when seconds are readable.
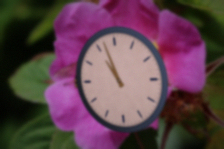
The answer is 10:57
